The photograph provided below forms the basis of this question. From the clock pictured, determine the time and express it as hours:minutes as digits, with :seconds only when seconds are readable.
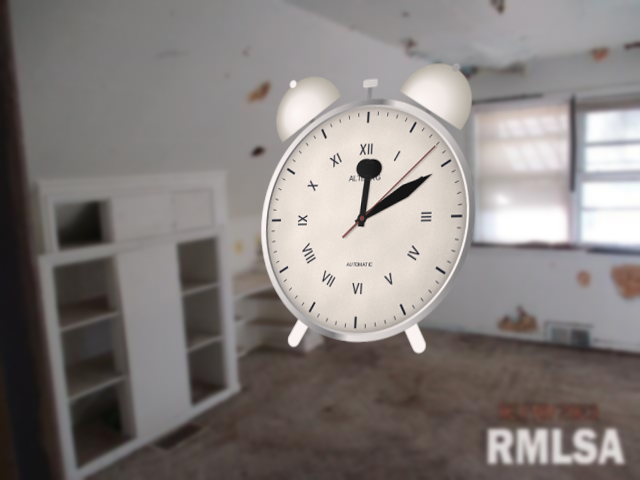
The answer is 12:10:08
